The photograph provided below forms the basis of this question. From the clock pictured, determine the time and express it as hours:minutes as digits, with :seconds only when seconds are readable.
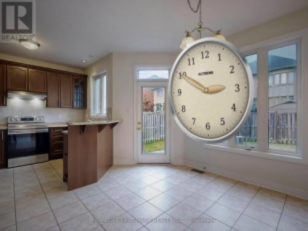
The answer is 2:50
